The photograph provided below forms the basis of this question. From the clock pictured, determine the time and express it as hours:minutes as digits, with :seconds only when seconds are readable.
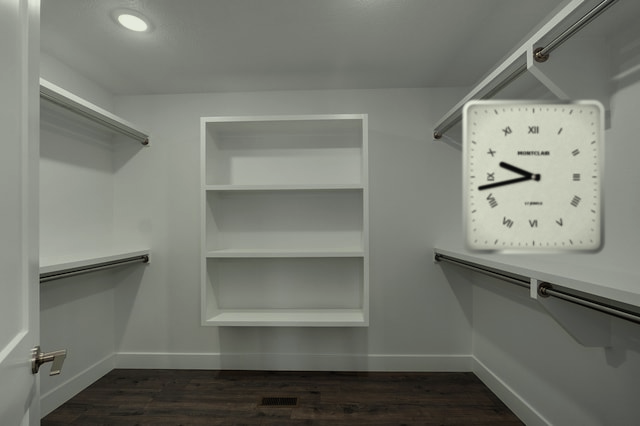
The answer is 9:43
